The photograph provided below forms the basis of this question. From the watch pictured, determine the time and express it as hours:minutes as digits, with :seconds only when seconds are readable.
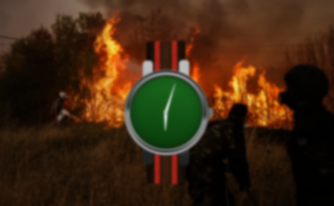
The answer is 6:03
